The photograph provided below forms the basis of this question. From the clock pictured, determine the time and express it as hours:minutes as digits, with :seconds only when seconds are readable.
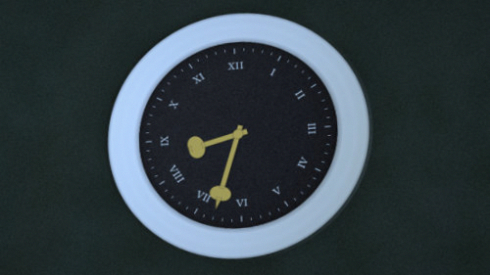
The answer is 8:33
